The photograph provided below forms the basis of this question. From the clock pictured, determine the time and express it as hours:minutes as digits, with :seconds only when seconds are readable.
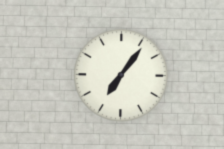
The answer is 7:06
